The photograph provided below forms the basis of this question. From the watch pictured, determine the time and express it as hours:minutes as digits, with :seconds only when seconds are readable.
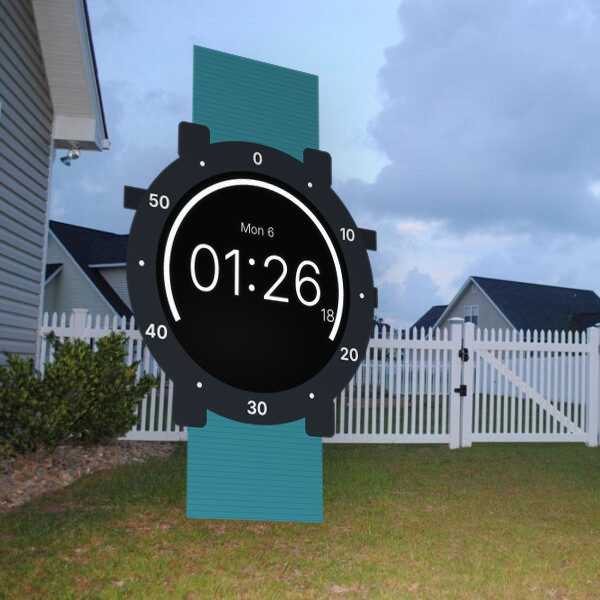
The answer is 1:26:18
